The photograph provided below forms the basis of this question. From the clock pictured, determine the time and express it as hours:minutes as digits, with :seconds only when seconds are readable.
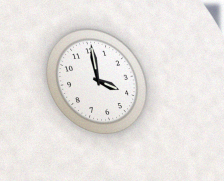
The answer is 4:01
